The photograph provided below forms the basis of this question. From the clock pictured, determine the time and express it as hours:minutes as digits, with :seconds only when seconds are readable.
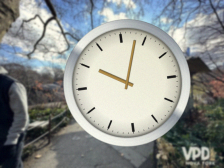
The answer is 10:03
